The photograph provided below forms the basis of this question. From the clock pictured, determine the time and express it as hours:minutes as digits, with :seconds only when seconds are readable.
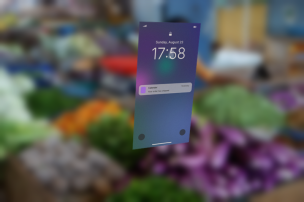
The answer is 17:58
